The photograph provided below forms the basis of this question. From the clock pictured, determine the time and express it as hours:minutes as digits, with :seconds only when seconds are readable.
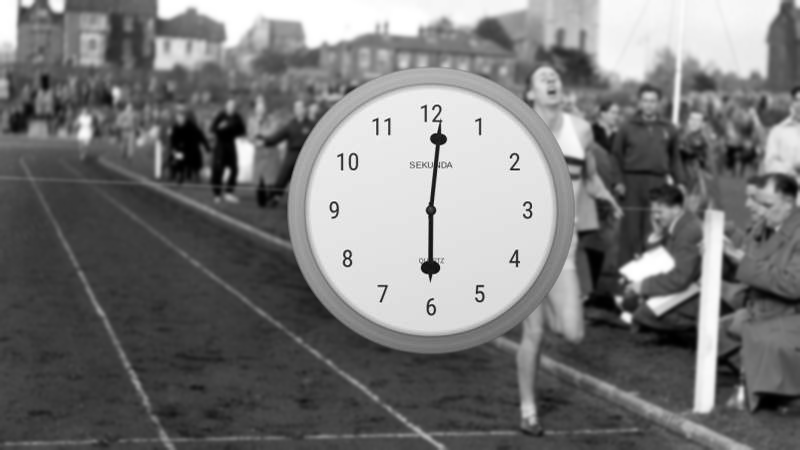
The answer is 6:01
